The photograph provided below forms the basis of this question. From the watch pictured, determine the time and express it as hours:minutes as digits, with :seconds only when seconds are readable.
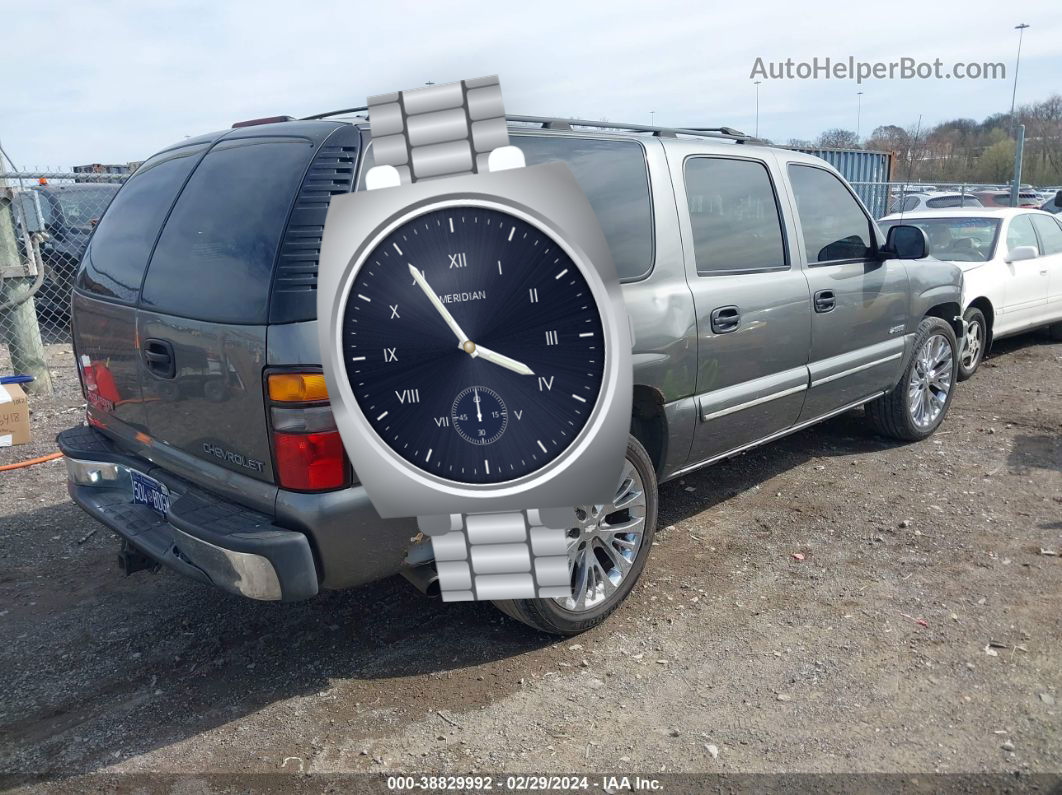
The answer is 3:55
